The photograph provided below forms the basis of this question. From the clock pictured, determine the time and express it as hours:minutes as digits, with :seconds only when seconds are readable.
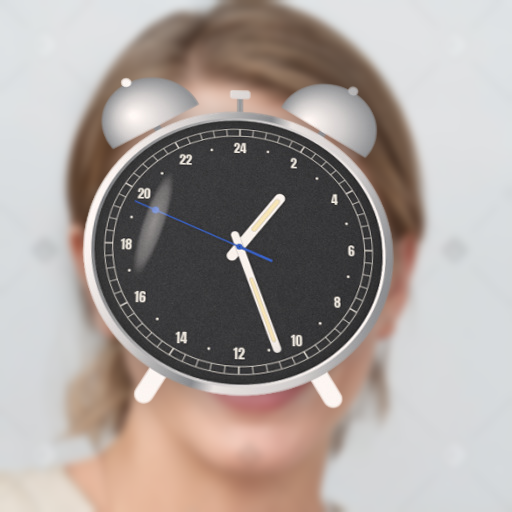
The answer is 2:26:49
